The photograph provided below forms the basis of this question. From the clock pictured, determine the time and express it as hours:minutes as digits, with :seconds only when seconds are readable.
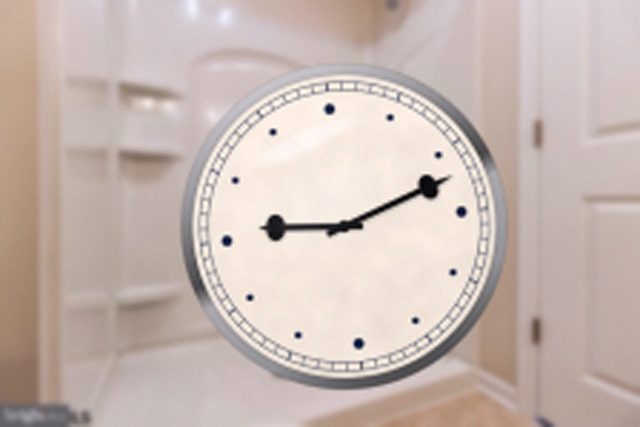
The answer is 9:12
